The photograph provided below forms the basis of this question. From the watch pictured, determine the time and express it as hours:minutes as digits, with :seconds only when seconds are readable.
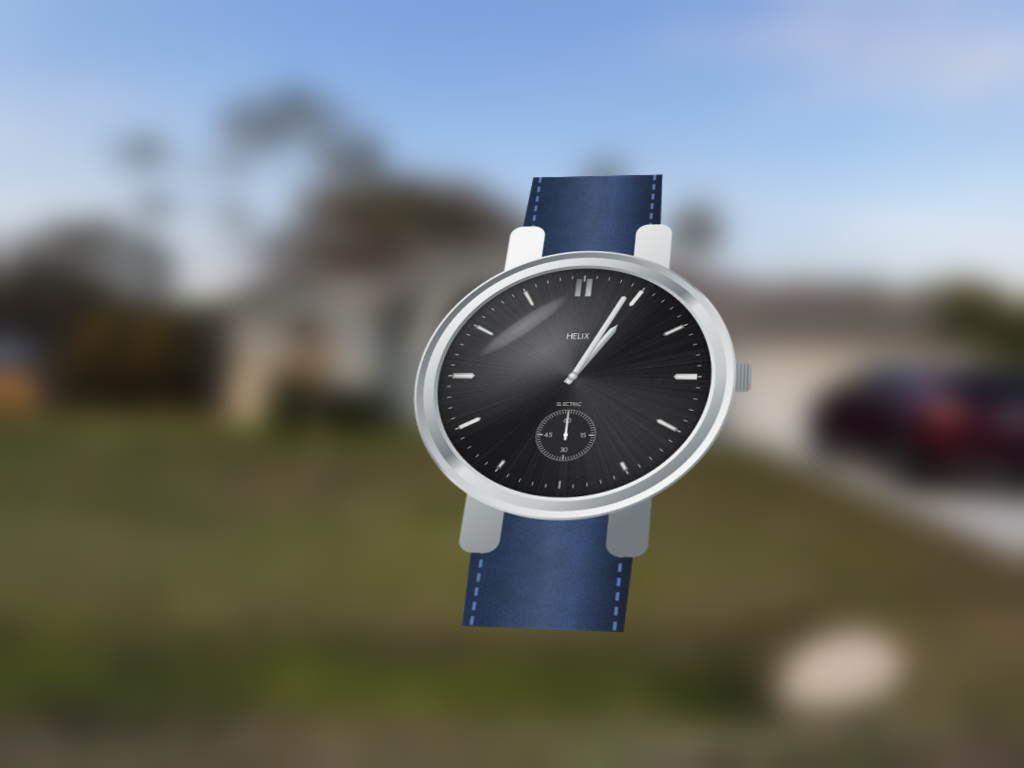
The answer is 1:04
